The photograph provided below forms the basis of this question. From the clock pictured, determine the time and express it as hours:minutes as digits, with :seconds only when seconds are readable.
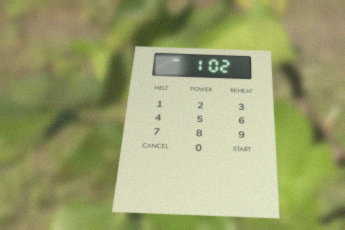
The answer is 1:02
